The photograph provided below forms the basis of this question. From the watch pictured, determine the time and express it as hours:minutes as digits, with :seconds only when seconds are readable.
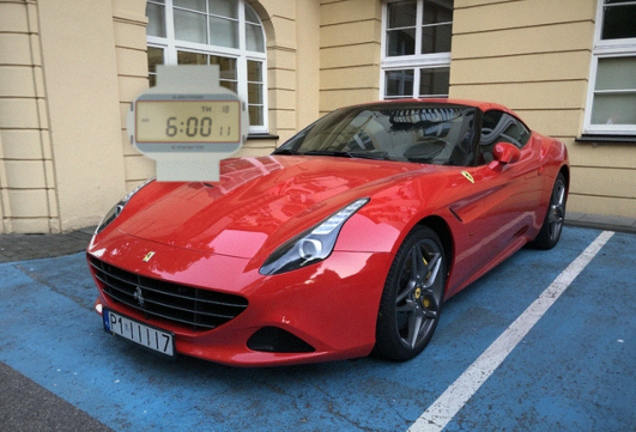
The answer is 6:00:11
